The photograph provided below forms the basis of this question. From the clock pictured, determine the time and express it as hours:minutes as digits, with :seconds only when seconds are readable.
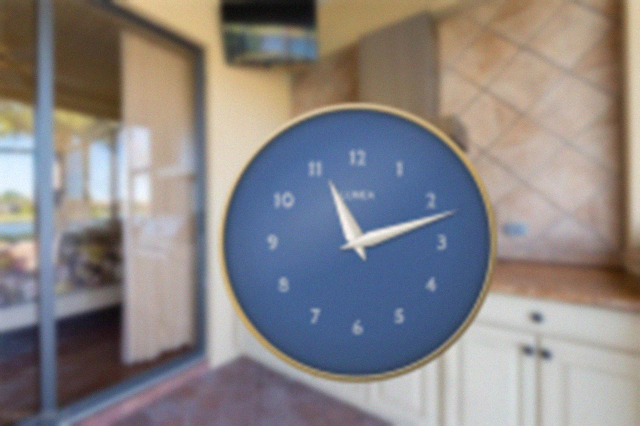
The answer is 11:12
